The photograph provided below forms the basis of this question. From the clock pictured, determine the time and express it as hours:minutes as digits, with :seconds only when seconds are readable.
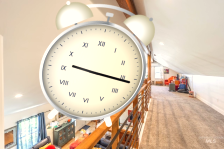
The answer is 9:16
